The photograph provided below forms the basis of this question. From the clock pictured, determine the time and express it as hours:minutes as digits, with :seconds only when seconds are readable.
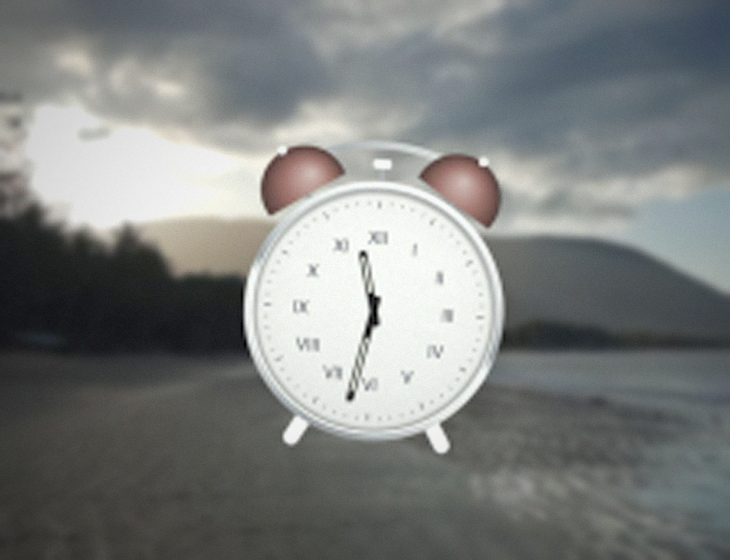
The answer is 11:32
